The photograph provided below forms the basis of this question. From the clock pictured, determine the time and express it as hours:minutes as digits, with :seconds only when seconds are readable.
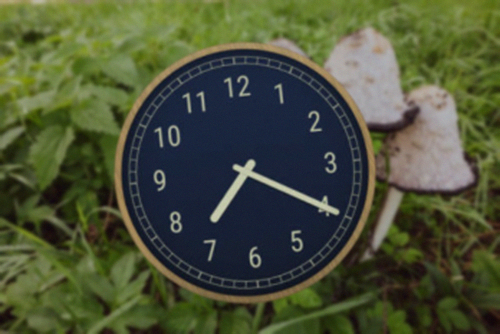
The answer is 7:20
